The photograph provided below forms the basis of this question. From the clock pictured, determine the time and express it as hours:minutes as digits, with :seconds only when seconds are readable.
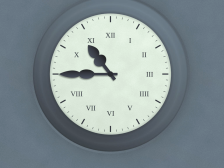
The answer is 10:45
